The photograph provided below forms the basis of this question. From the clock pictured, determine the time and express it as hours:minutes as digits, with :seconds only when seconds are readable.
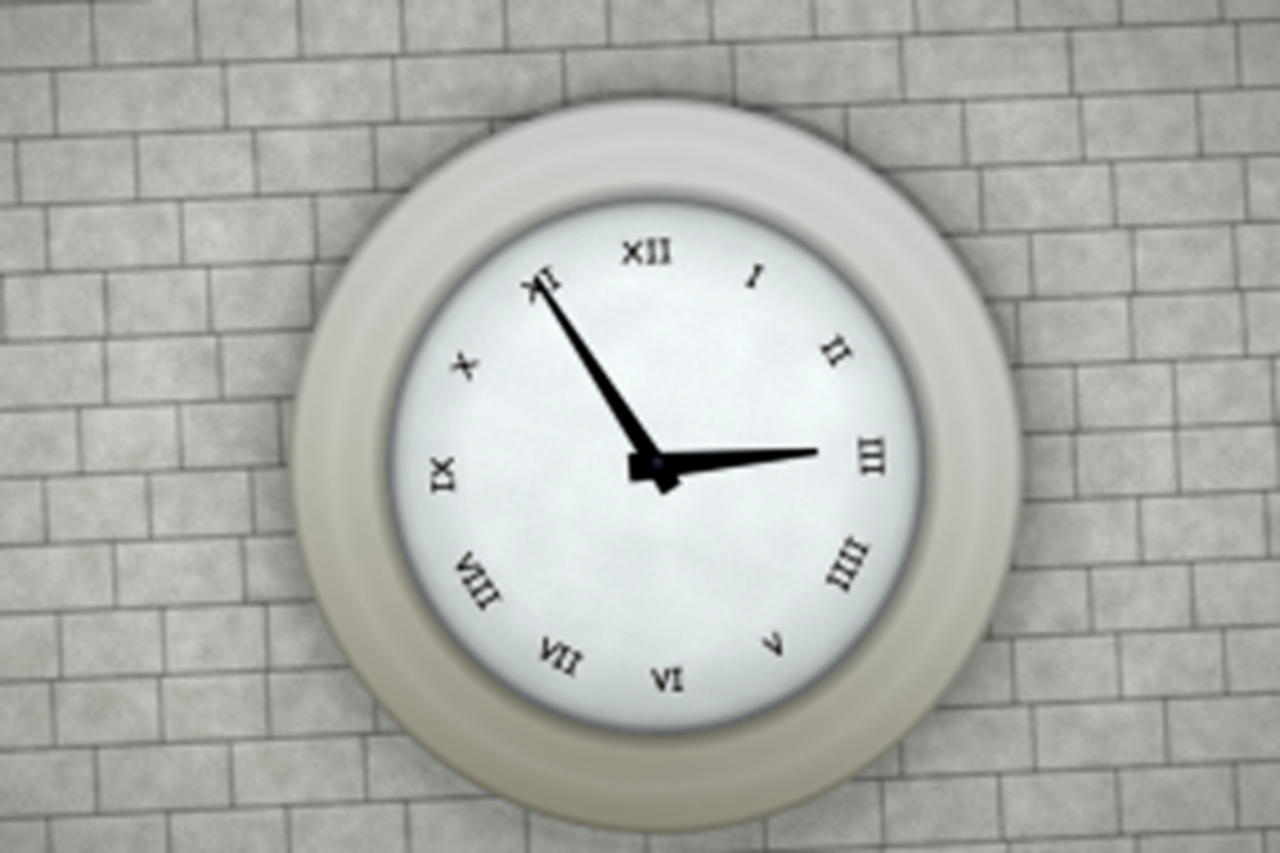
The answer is 2:55
